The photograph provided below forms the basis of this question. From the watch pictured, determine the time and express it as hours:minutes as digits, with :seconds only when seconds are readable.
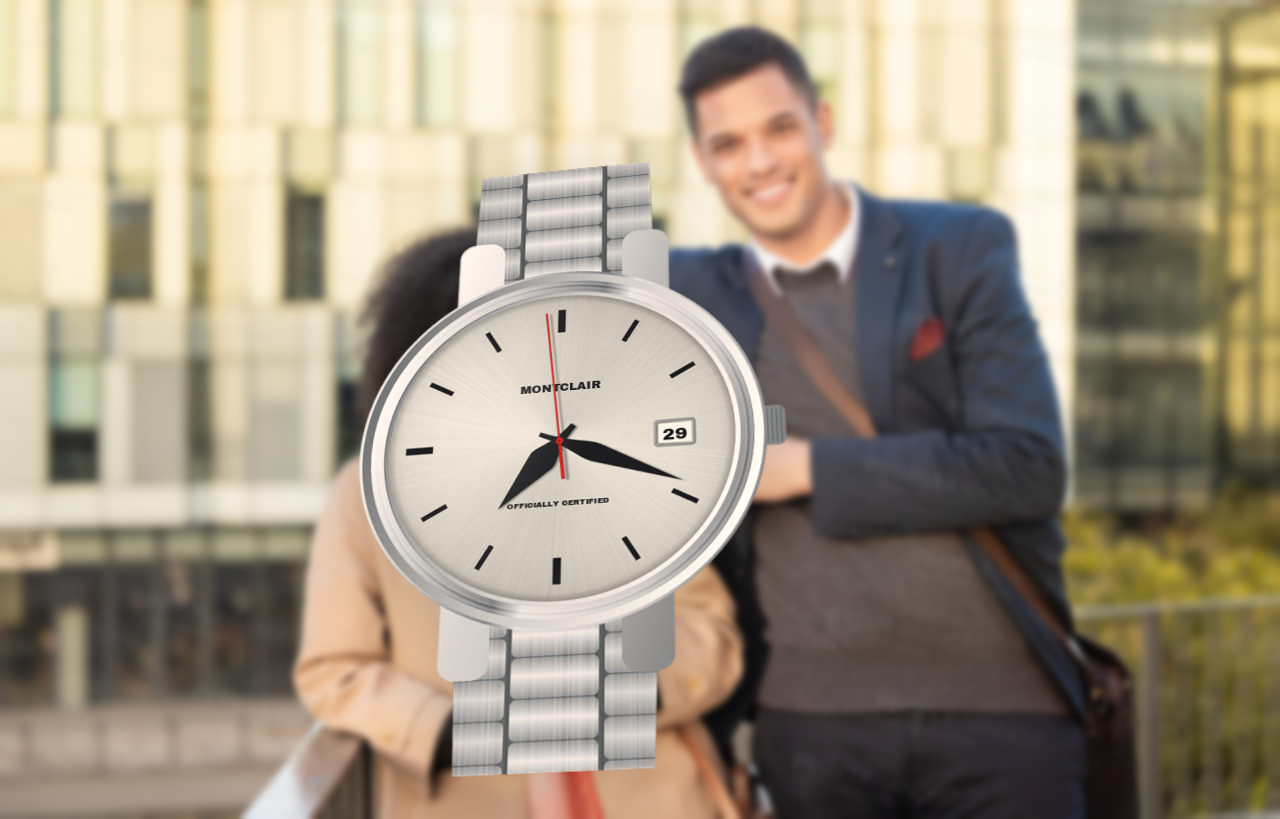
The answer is 7:18:59
